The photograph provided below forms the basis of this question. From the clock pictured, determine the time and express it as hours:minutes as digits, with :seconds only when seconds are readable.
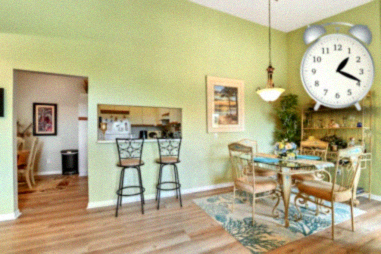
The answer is 1:19
